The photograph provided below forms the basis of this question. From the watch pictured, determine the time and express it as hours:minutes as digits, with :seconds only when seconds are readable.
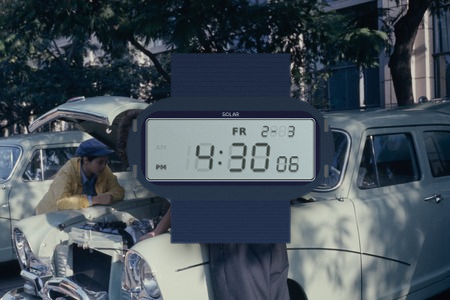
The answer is 4:30:06
